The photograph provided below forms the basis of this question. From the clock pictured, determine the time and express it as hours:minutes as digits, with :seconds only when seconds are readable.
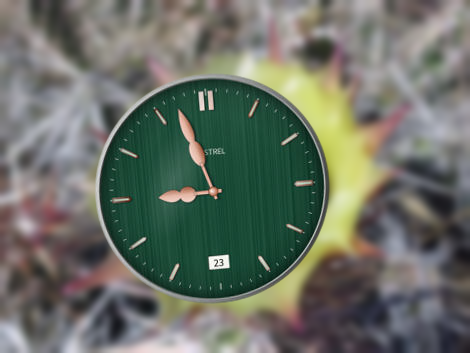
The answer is 8:57
